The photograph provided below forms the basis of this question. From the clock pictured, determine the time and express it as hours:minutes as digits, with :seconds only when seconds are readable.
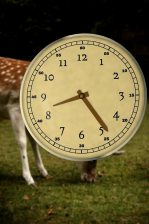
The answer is 8:24
